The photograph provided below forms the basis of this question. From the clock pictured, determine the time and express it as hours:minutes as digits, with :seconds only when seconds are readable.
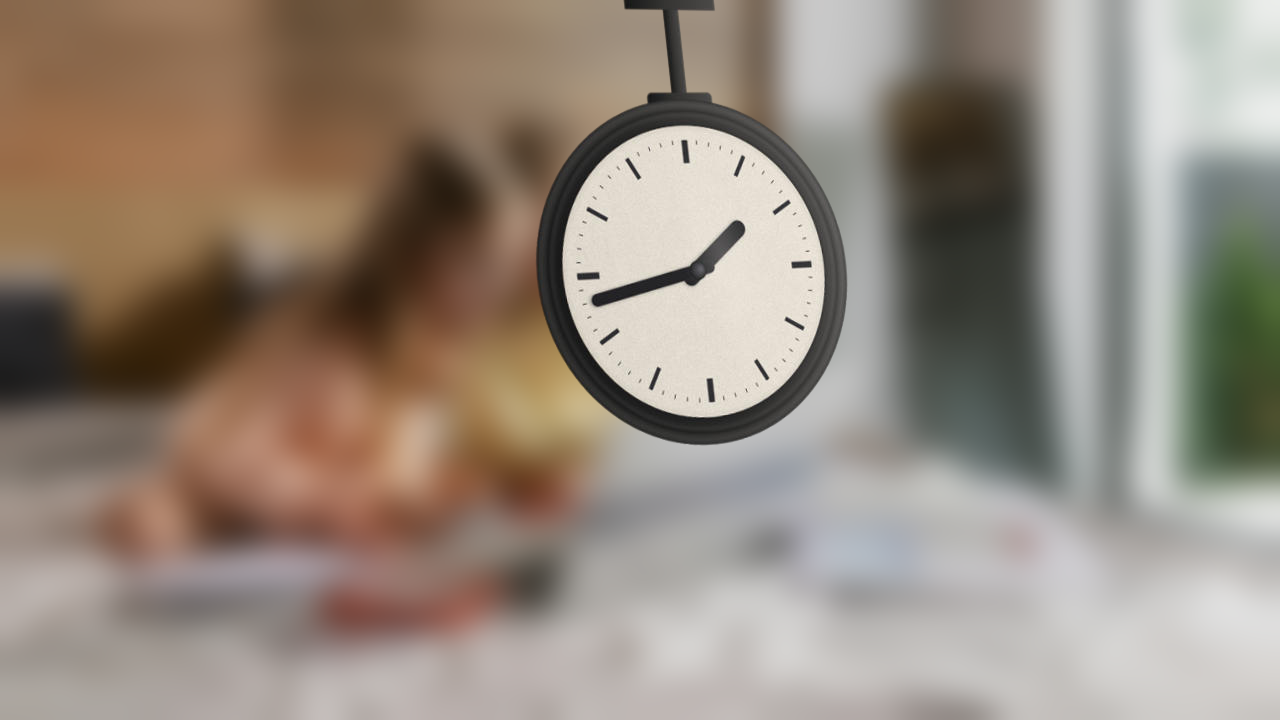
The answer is 1:43
